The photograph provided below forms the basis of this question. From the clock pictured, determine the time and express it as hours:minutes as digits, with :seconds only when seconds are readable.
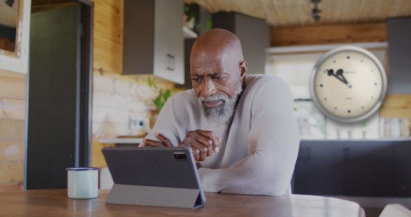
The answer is 10:51
